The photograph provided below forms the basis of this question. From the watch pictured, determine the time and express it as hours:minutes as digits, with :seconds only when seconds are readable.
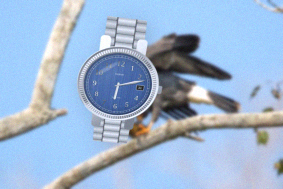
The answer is 6:12
